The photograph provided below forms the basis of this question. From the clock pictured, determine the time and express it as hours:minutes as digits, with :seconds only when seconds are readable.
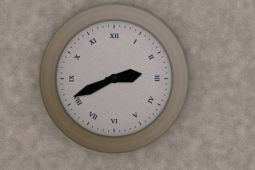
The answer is 2:41
